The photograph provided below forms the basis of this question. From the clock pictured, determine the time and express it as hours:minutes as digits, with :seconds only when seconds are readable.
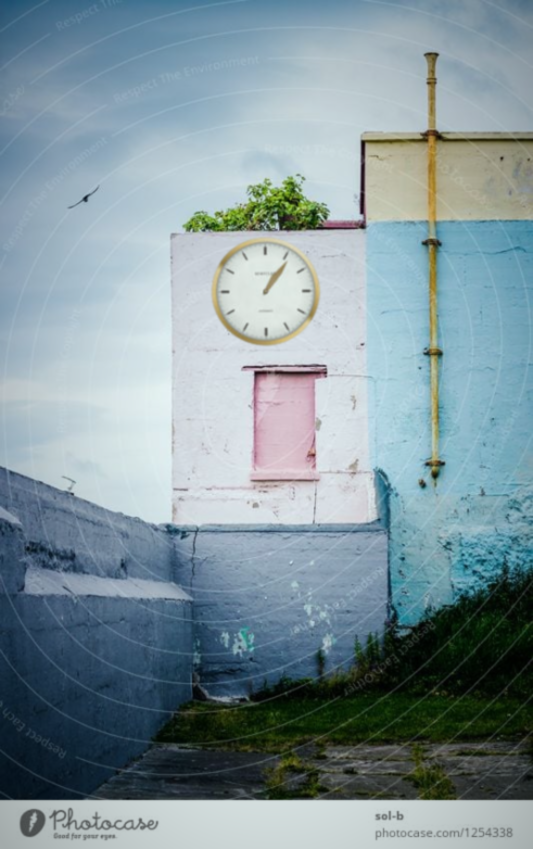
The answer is 1:06
